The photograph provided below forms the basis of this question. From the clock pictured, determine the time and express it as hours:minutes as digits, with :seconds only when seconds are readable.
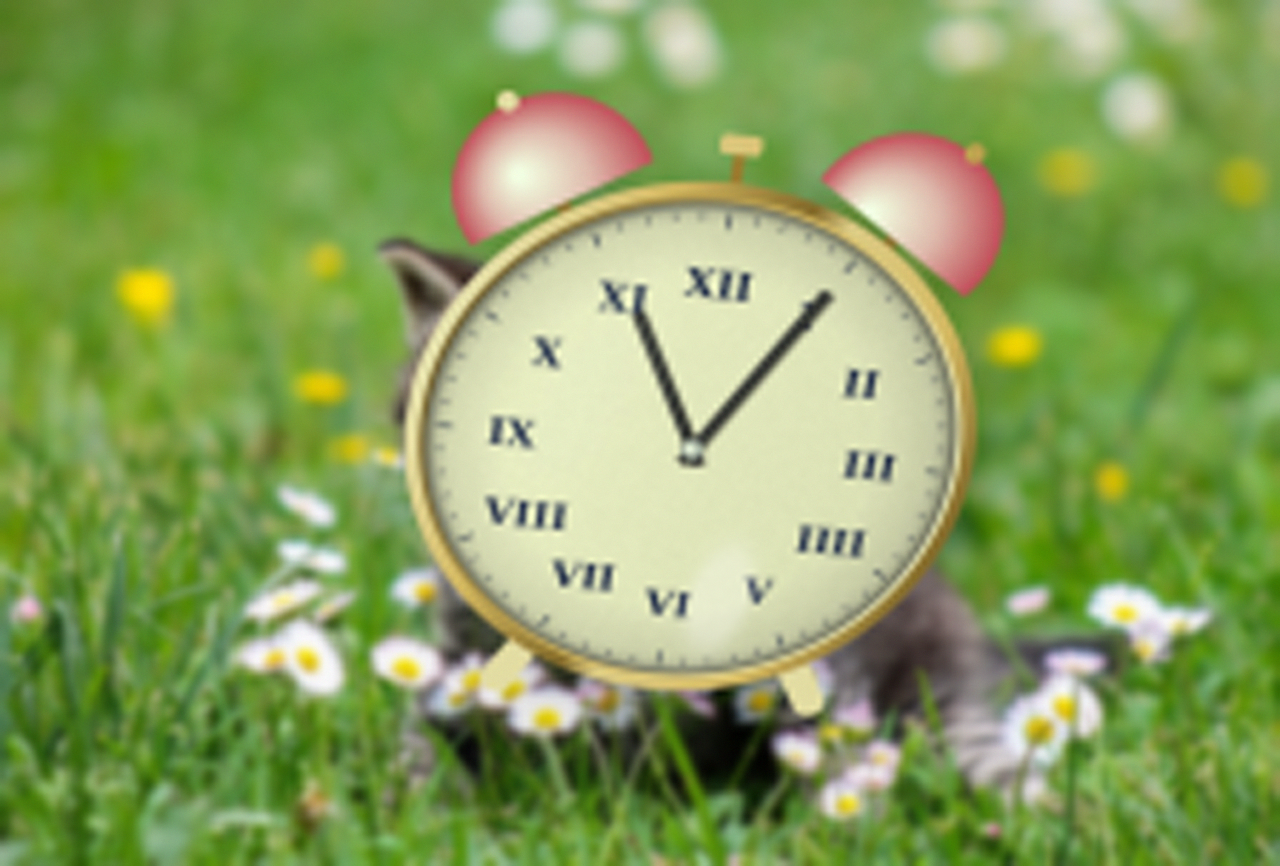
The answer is 11:05
